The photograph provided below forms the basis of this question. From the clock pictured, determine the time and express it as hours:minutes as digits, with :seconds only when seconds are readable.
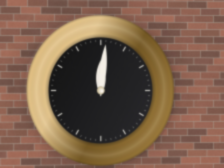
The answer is 12:01
